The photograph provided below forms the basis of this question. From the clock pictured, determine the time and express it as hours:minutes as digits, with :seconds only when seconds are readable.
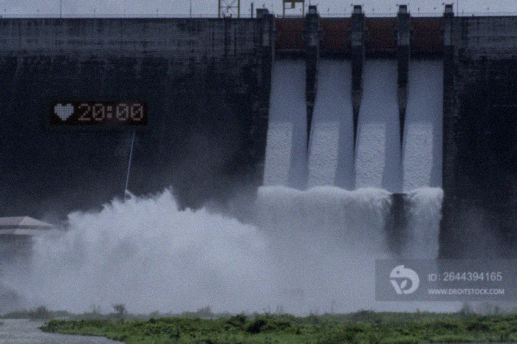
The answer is 20:00
